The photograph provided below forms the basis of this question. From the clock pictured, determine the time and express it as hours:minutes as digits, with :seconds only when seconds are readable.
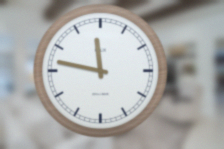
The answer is 11:47
